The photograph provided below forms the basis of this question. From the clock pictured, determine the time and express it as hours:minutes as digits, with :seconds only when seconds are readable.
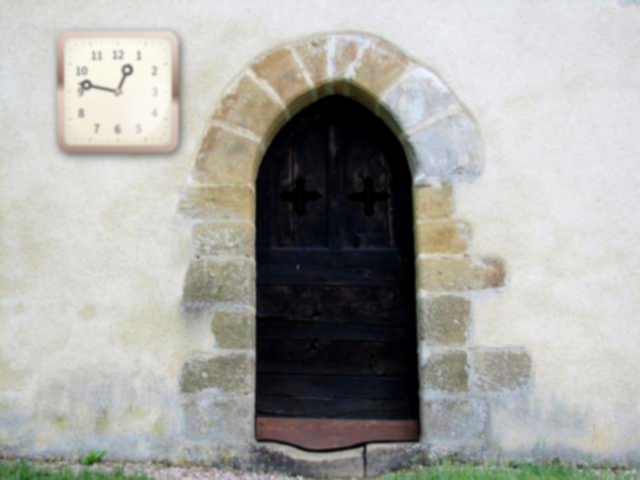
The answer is 12:47
